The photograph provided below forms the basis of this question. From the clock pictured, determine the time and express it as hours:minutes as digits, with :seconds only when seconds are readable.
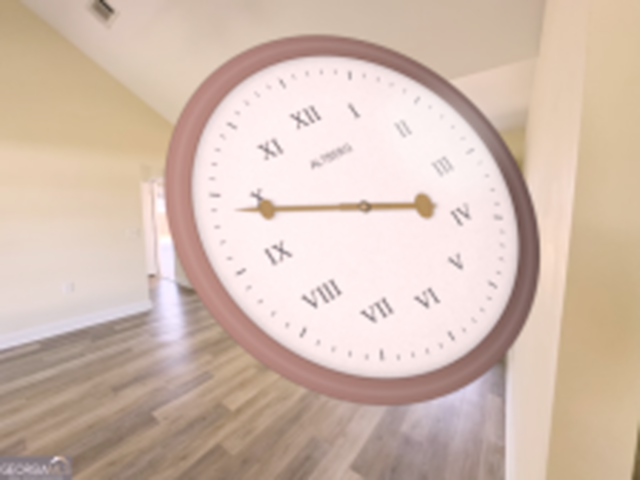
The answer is 3:49
